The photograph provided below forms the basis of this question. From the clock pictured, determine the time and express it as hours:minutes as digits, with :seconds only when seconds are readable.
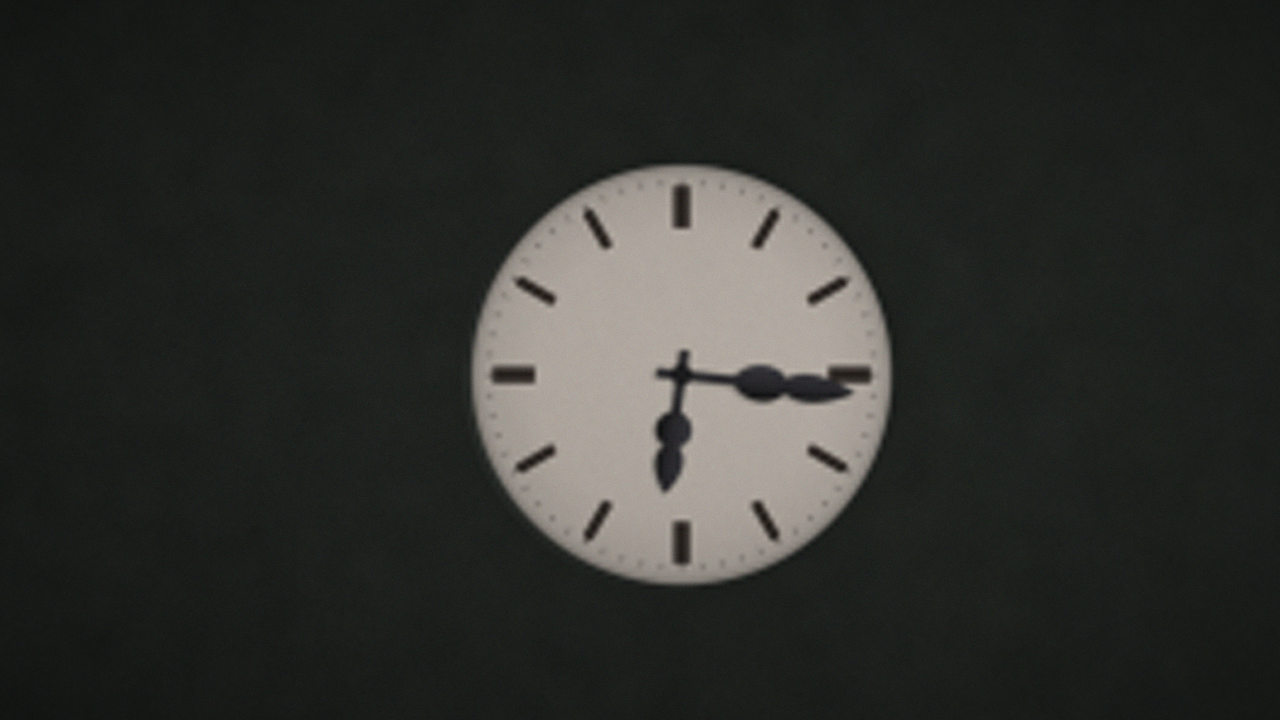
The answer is 6:16
